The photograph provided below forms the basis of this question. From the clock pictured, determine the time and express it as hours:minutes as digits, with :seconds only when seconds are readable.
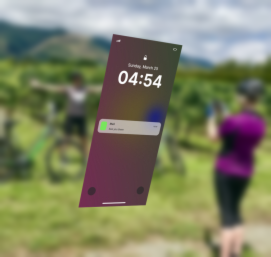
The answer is 4:54
